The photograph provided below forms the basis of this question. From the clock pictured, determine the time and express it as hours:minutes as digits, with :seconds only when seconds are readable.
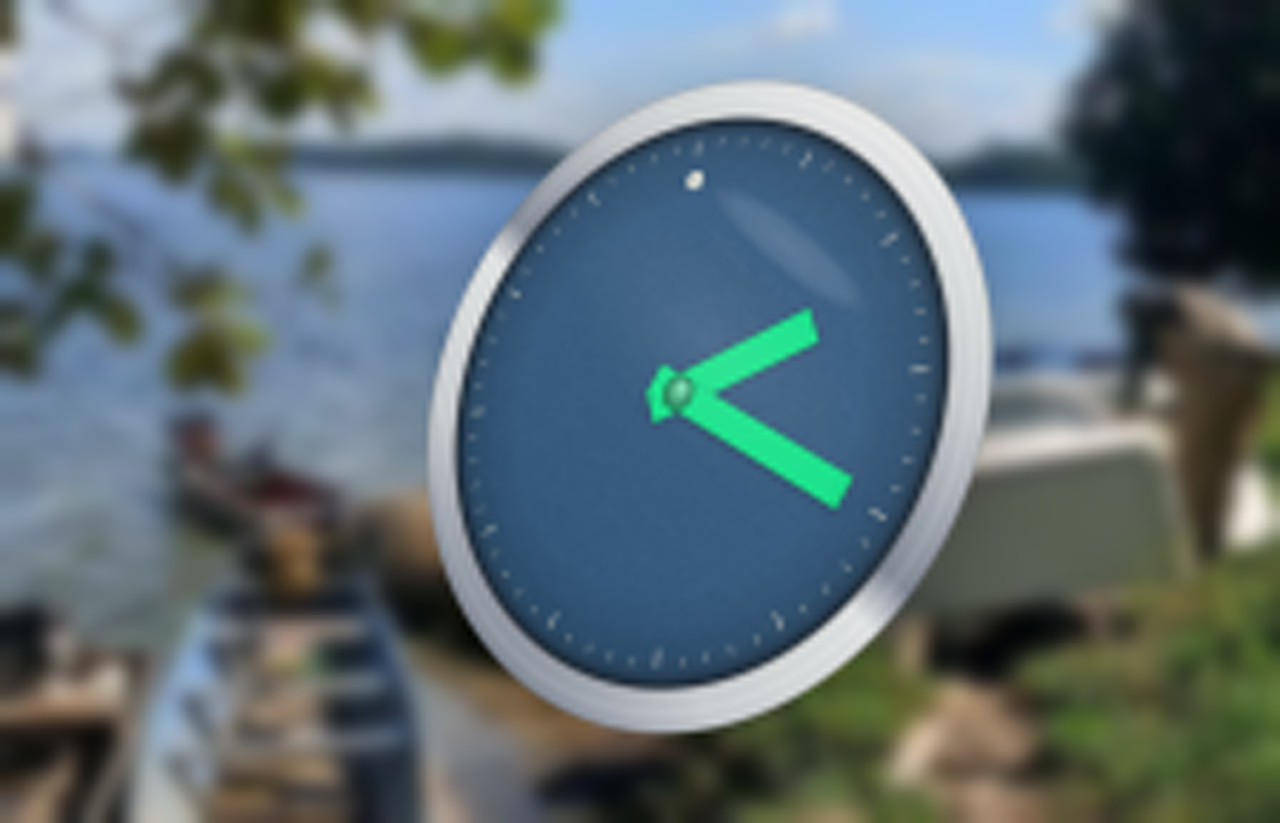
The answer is 2:20
